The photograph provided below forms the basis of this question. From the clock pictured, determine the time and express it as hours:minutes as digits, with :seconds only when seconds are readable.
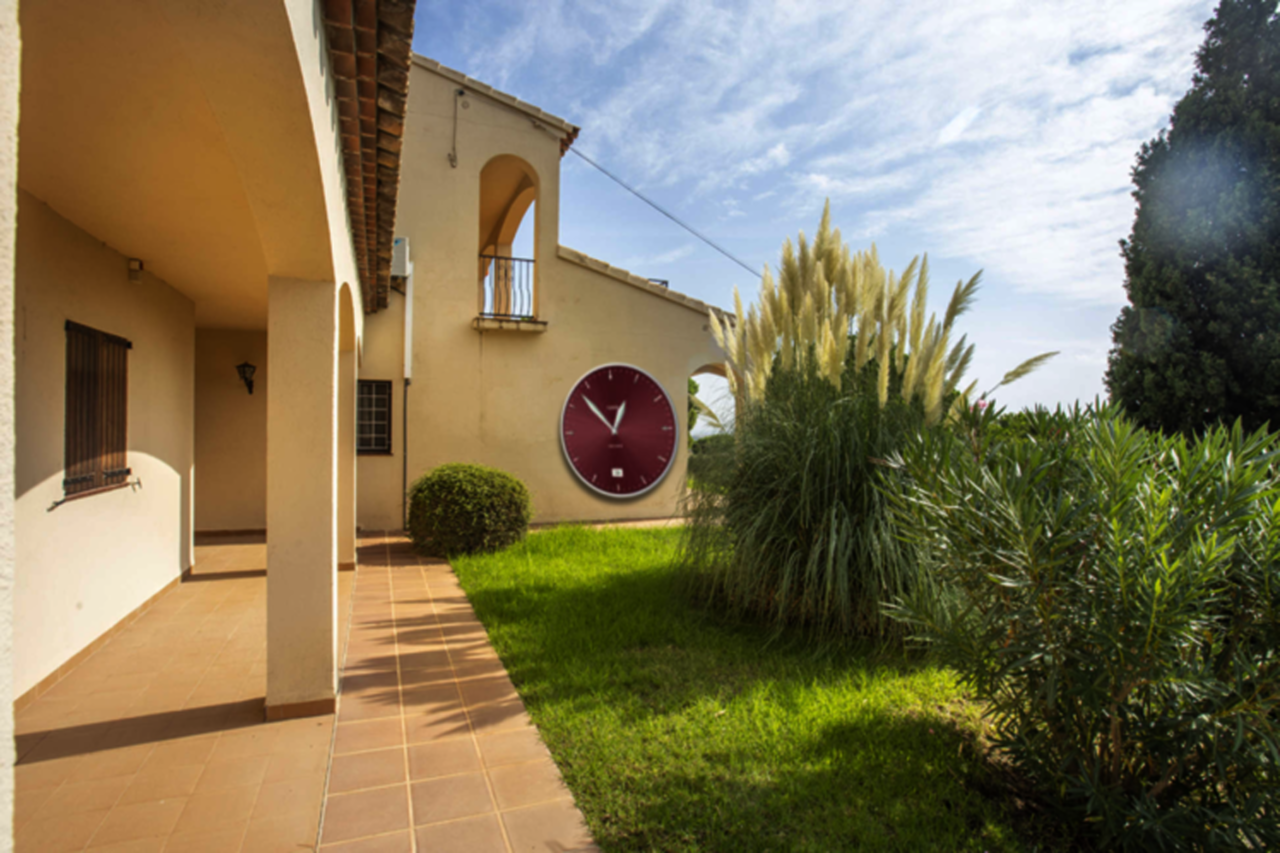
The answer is 12:53
